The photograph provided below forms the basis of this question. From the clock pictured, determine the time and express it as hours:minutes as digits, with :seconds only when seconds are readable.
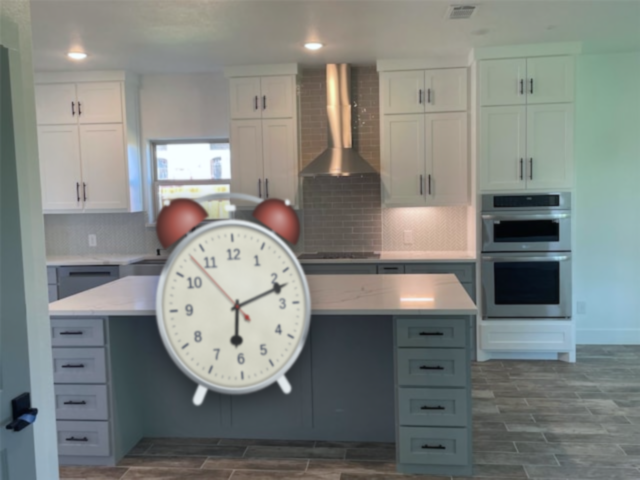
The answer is 6:11:53
